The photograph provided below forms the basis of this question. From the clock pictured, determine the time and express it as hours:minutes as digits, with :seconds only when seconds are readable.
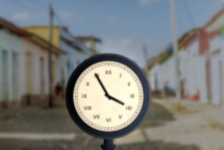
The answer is 3:55
